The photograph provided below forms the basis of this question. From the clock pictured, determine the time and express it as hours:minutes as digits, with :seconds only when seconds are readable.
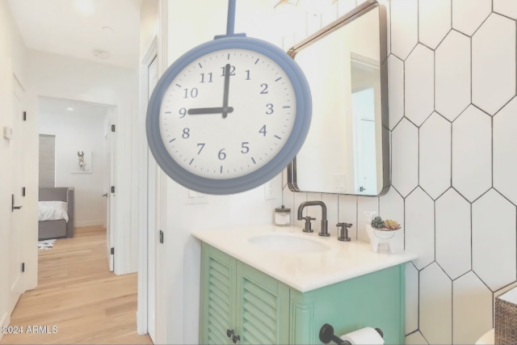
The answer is 9:00
